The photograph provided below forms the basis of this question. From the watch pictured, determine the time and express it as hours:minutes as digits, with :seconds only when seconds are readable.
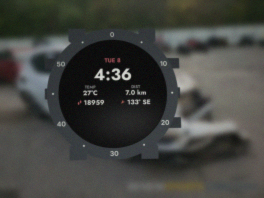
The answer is 4:36
